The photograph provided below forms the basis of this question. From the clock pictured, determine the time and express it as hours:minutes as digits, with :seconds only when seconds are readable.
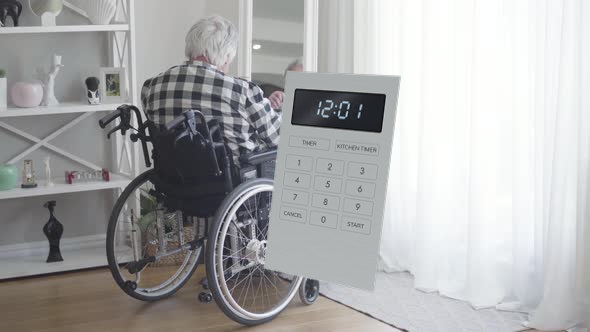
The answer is 12:01
